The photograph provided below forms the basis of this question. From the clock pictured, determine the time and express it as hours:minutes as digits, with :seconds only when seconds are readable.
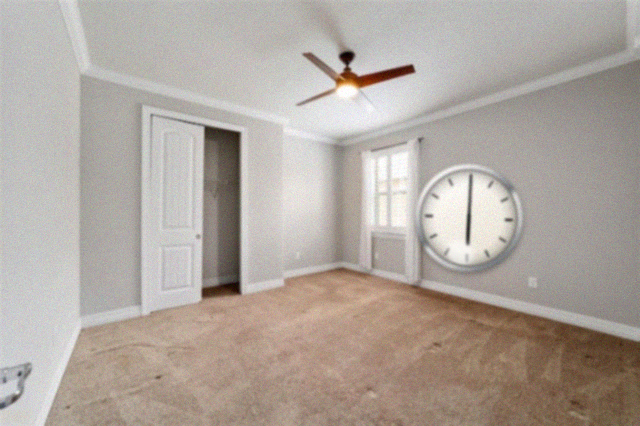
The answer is 6:00
